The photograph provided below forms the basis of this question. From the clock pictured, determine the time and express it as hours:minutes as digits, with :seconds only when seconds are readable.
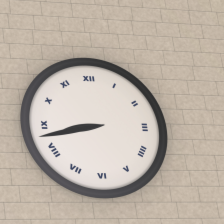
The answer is 8:43
